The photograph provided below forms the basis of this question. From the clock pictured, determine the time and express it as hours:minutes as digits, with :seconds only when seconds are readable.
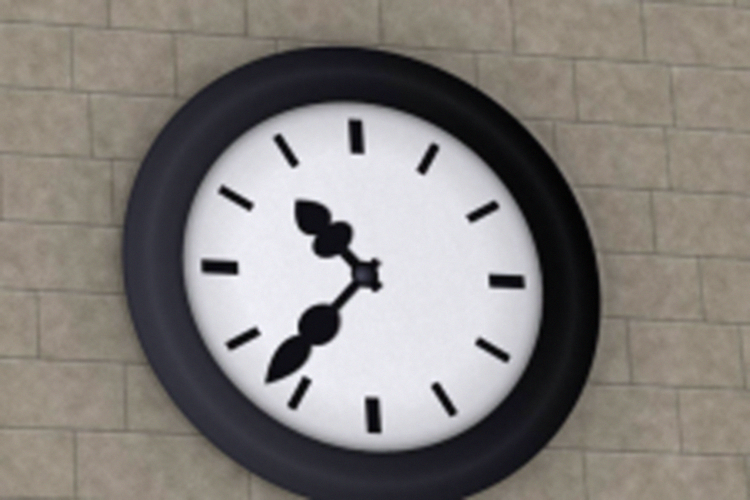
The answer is 10:37
